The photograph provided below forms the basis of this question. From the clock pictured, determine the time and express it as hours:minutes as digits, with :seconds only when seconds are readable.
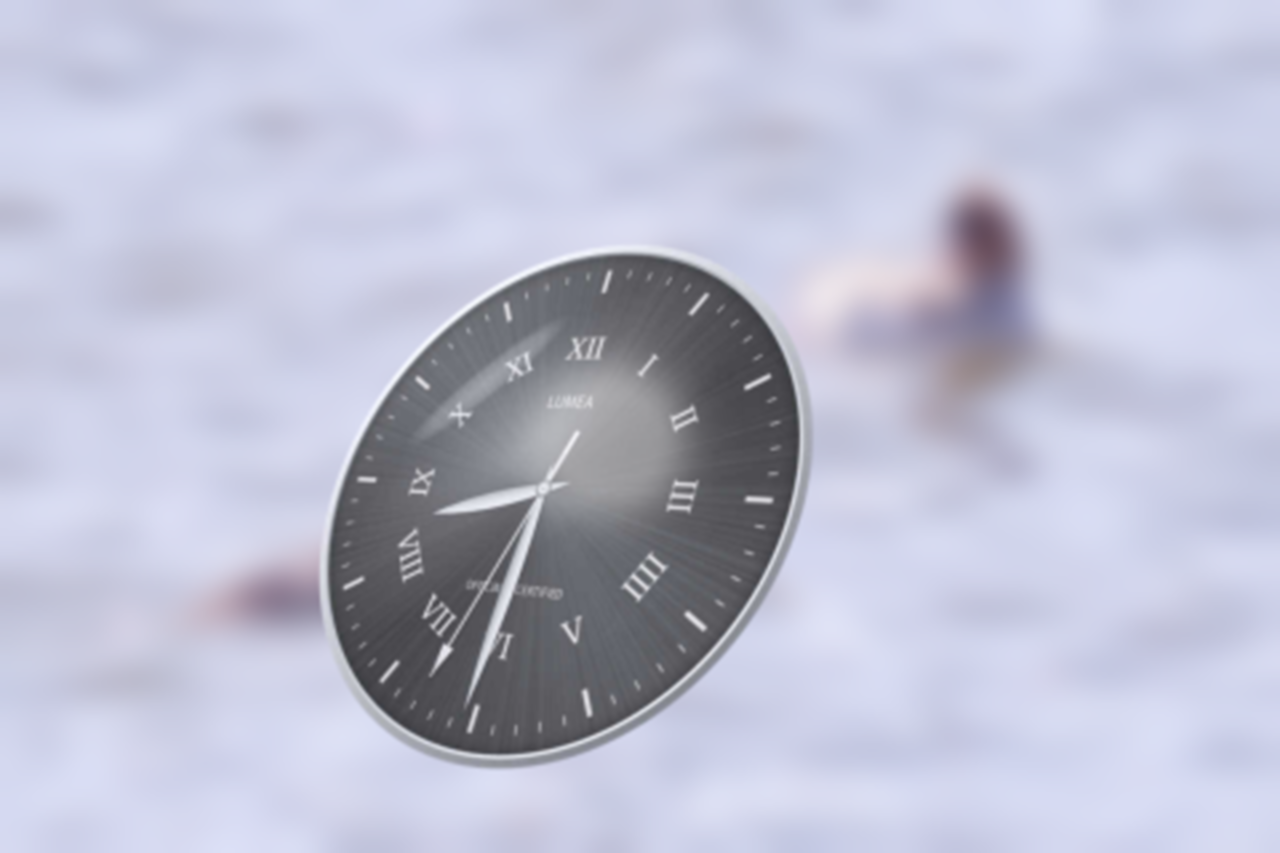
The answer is 8:30:33
